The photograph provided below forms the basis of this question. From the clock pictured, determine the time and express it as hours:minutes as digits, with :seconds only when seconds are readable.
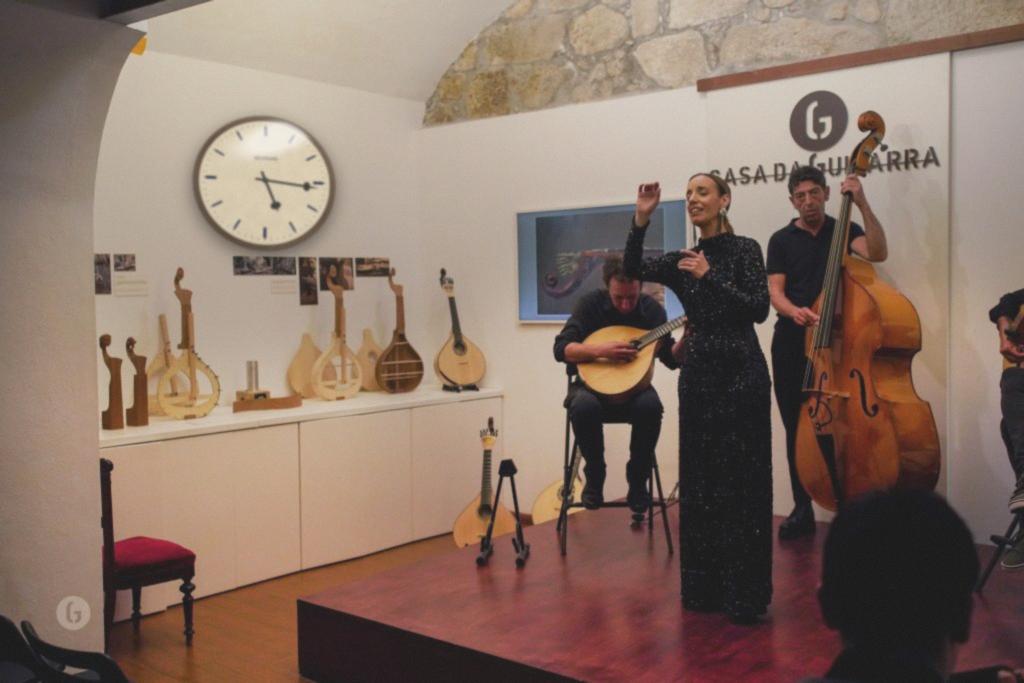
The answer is 5:16
